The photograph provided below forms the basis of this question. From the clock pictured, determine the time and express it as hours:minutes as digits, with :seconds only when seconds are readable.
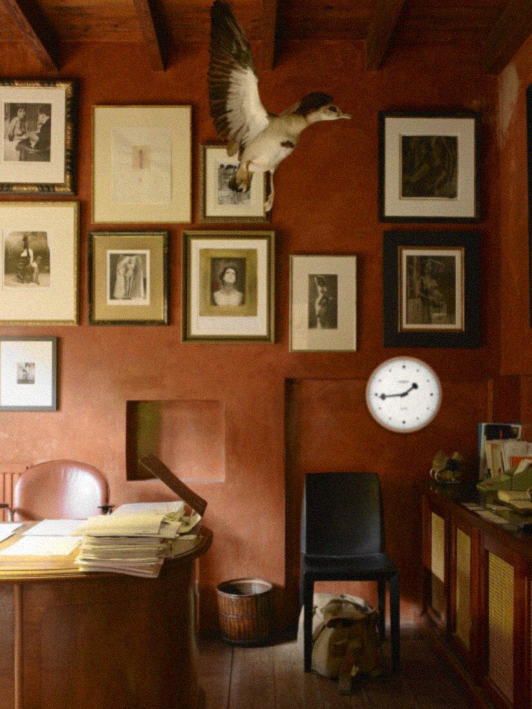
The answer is 1:44
